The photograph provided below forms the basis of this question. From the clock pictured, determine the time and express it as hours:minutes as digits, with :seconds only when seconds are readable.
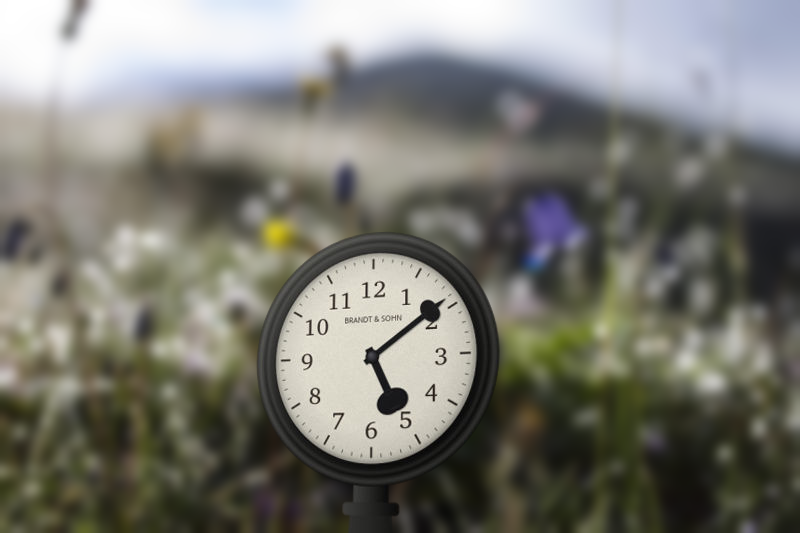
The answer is 5:09
